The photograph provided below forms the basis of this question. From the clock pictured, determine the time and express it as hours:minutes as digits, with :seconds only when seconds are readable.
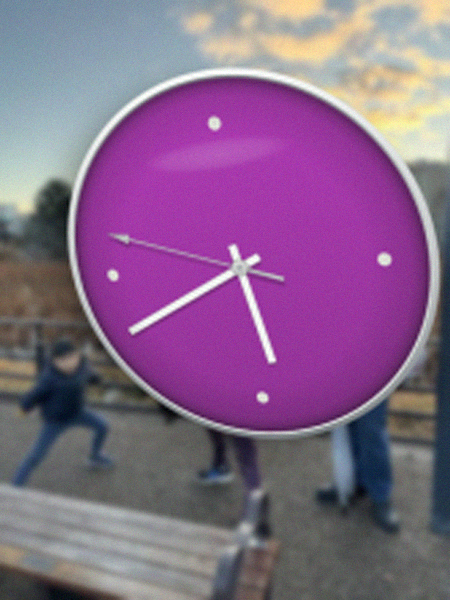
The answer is 5:40:48
